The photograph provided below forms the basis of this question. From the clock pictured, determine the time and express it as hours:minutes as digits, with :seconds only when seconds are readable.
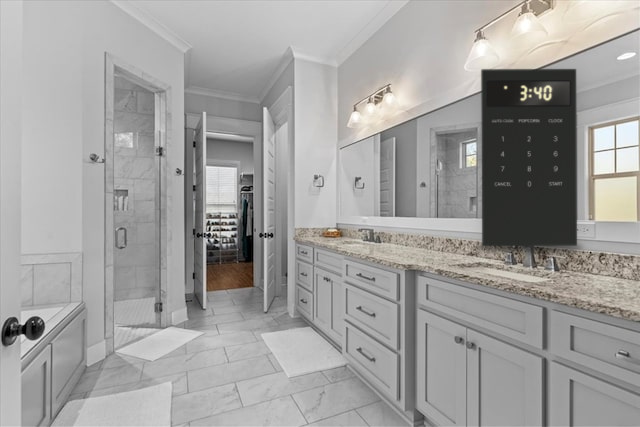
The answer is 3:40
